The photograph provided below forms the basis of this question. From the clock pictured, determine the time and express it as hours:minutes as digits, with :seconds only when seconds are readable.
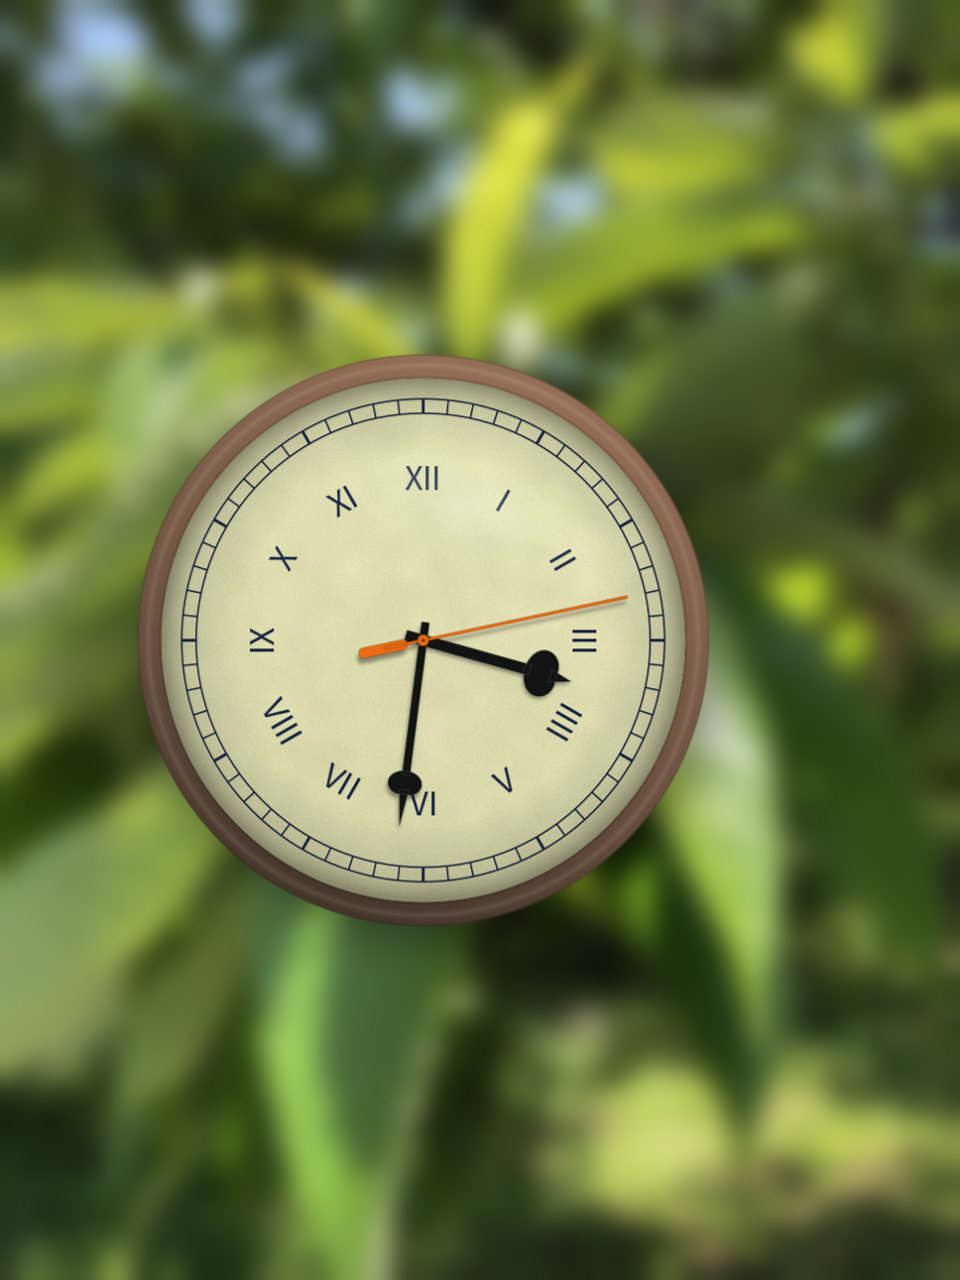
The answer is 3:31:13
